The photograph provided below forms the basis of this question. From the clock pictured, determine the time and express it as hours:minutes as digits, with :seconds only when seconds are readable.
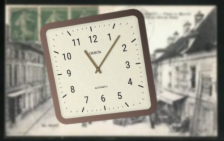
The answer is 11:07
